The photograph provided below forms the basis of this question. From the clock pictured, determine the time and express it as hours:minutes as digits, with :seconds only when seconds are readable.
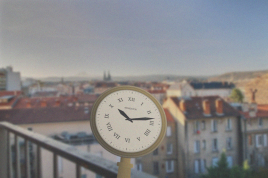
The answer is 10:13
